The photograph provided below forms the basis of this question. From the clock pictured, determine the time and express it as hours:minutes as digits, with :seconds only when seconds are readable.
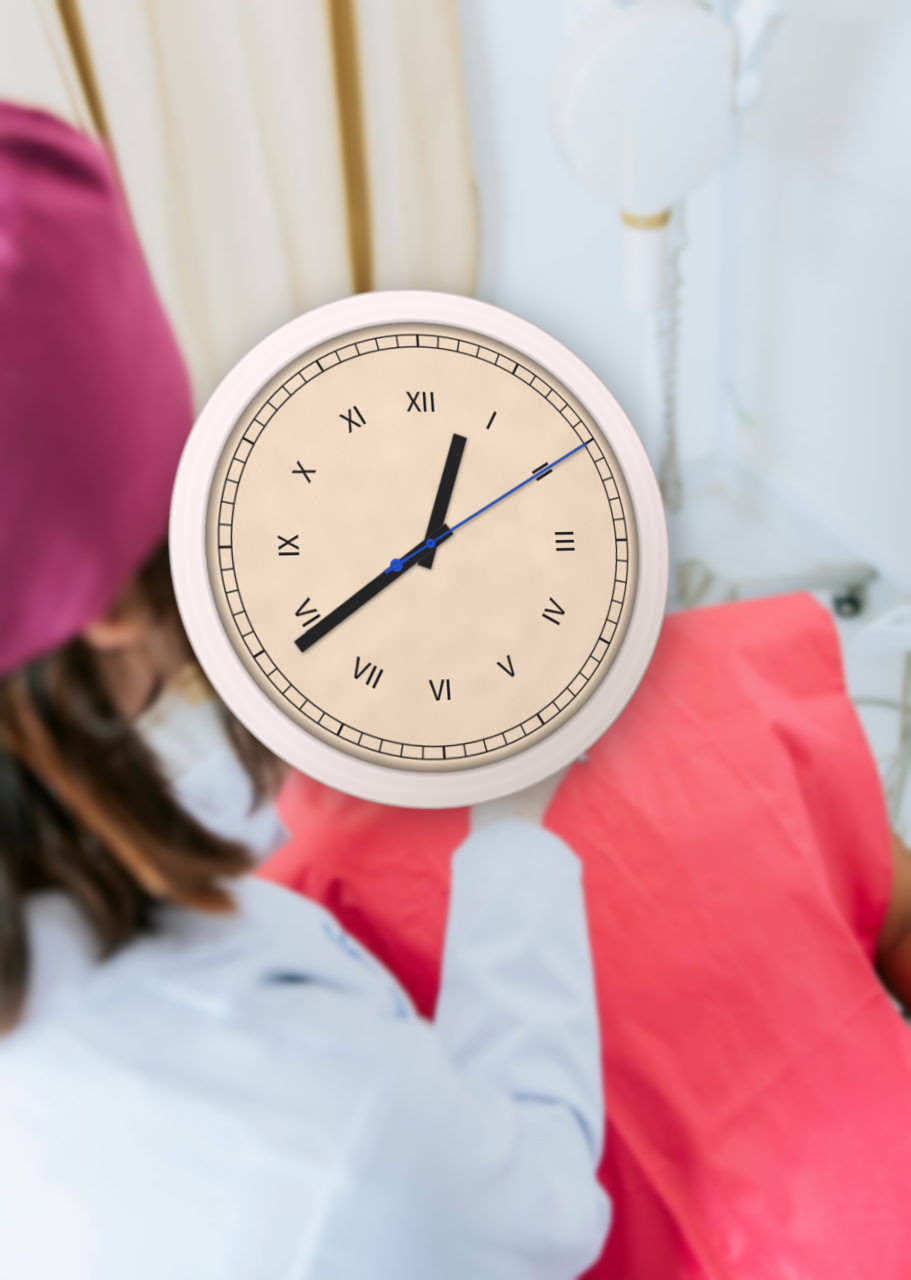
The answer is 12:39:10
